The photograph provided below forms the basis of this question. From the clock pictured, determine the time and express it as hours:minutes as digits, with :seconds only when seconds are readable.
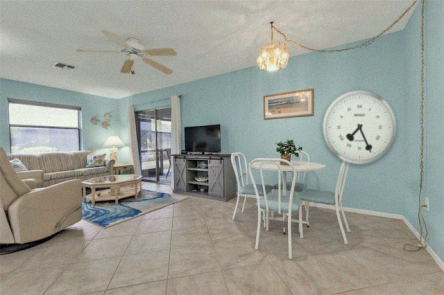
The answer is 7:26
